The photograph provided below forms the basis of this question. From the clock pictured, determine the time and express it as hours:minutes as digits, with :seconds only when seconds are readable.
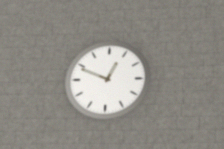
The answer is 12:49
